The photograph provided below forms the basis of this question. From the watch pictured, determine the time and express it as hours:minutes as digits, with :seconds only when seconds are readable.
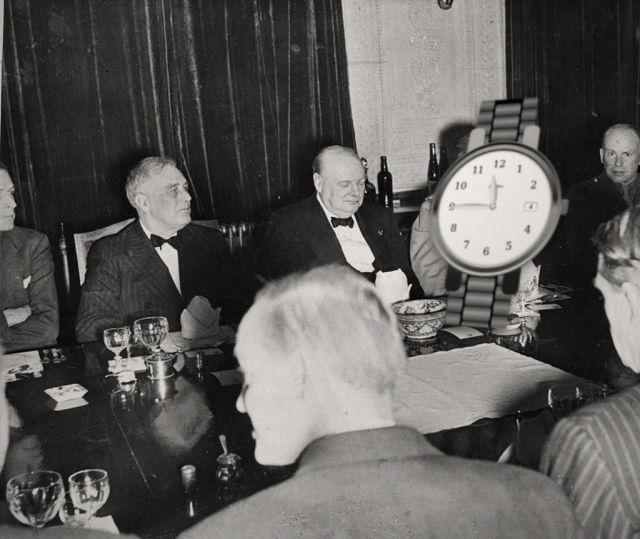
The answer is 11:45
